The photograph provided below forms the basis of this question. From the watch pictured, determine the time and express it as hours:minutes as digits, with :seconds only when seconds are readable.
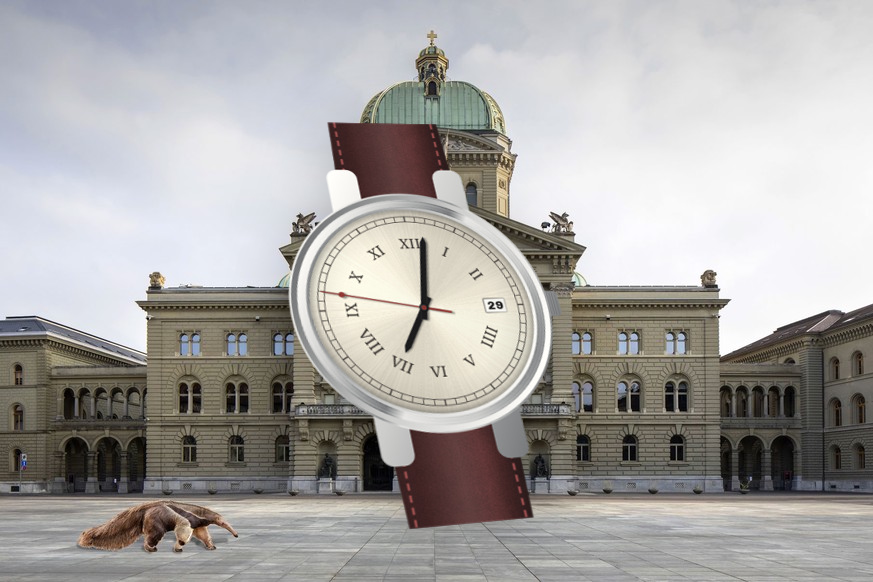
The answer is 7:01:47
